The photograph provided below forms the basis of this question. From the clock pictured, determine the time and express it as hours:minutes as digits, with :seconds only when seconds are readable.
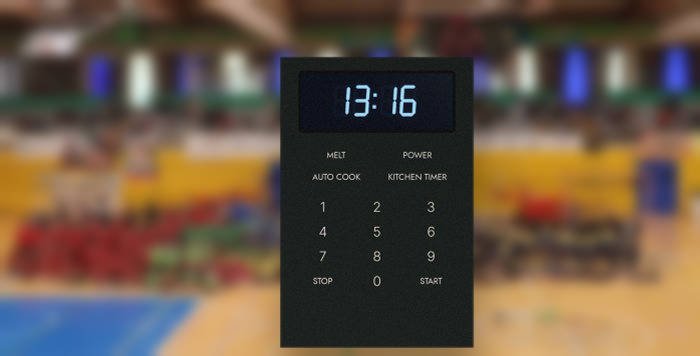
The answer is 13:16
